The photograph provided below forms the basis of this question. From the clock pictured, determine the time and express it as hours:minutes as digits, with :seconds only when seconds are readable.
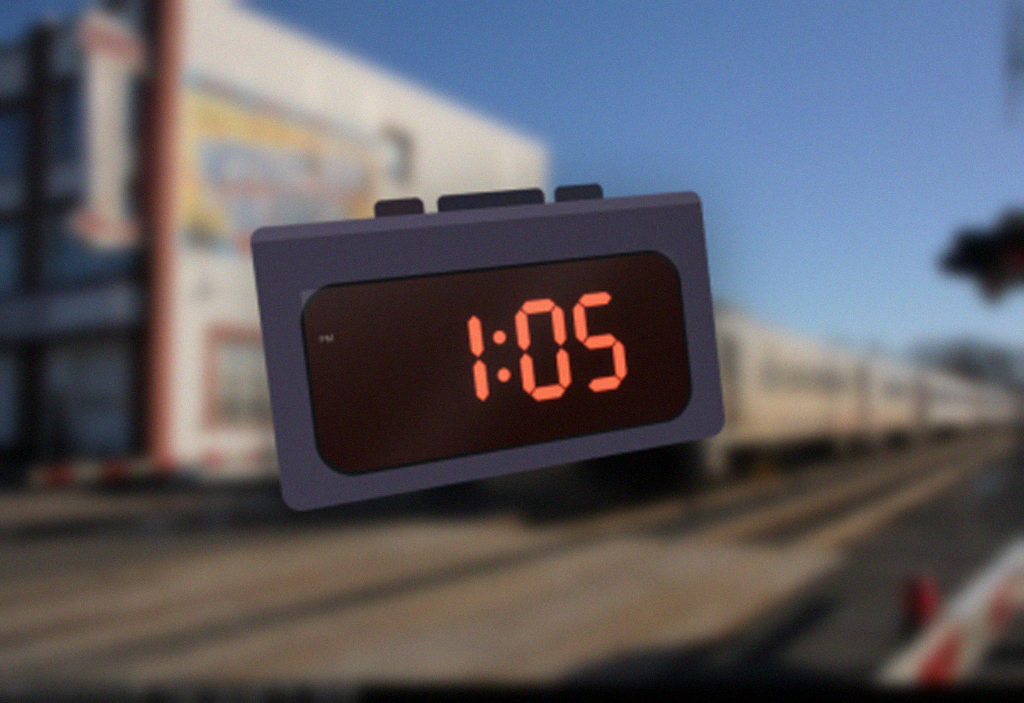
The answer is 1:05
